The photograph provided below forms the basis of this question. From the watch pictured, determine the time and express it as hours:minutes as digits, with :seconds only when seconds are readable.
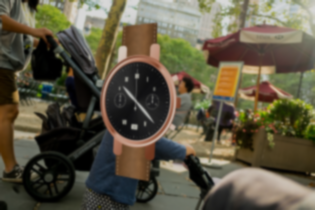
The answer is 10:22
